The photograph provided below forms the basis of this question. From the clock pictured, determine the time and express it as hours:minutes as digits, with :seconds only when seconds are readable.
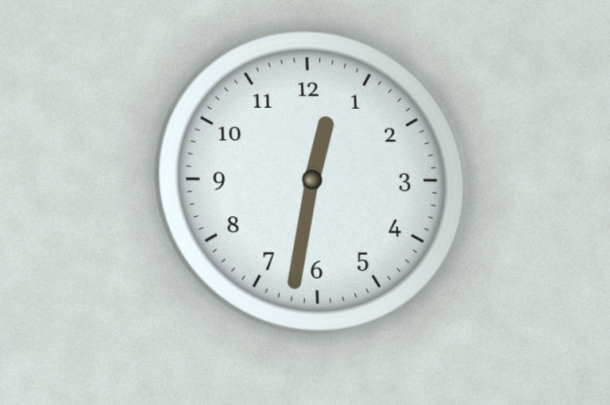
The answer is 12:32
